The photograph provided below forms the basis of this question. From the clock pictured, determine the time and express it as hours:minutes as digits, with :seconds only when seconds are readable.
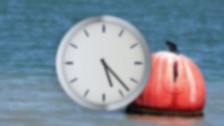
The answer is 5:23
